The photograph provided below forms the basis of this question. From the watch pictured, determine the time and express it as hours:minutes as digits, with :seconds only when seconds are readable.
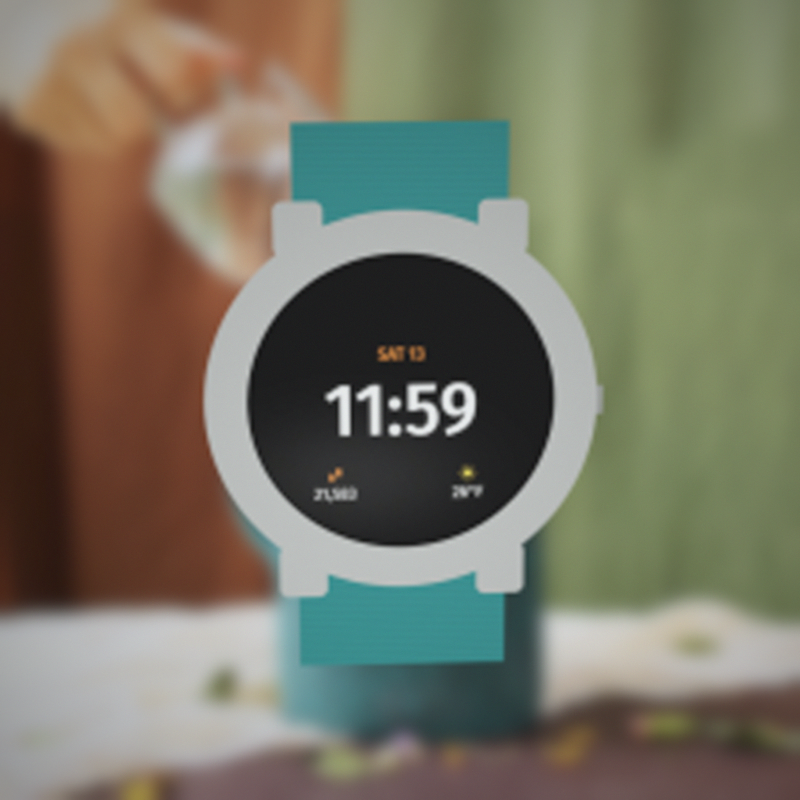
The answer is 11:59
